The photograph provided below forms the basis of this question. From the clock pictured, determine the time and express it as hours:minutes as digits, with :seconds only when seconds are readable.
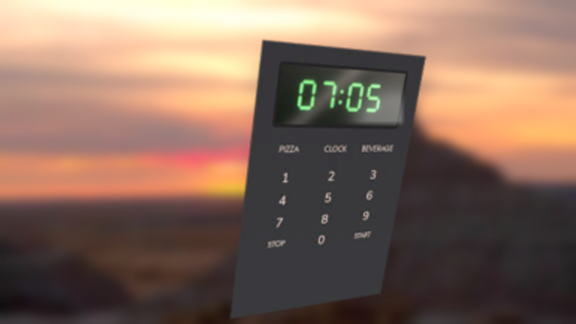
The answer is 7:05
